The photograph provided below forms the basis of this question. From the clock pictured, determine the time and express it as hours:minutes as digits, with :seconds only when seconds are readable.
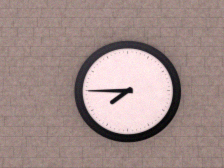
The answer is 7:45
